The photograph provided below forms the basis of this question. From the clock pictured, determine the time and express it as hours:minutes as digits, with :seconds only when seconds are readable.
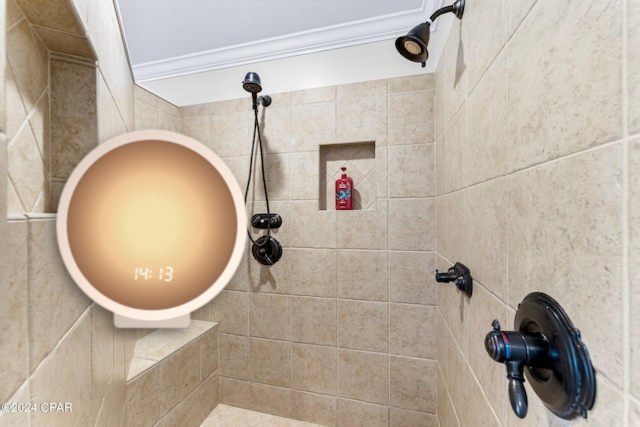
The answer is 14:13
